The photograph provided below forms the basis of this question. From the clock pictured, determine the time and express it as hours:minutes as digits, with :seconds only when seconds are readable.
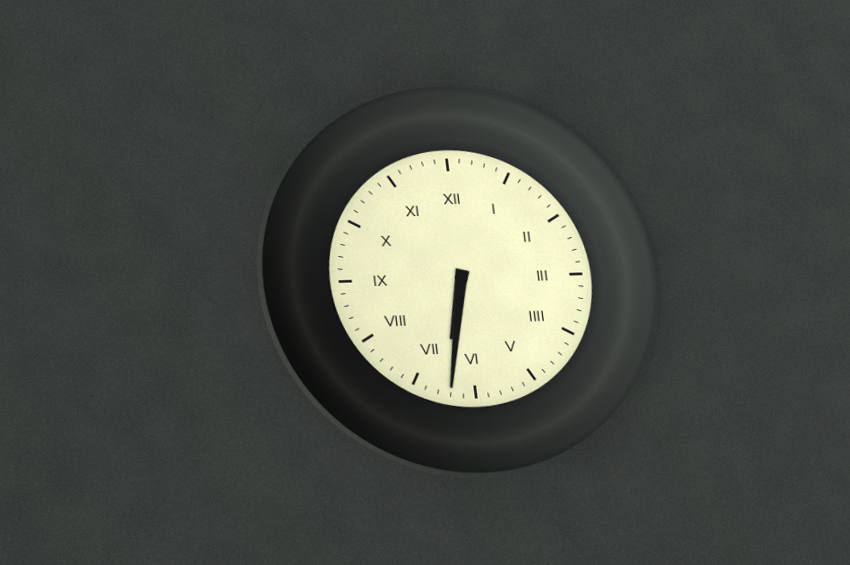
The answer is 6:32
